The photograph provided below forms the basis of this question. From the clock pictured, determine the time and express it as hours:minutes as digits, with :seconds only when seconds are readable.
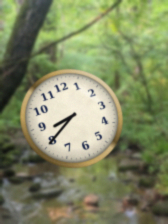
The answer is 8:40
